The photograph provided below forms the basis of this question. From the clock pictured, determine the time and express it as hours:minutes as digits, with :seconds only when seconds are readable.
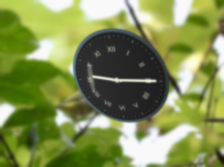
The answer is 9:15
